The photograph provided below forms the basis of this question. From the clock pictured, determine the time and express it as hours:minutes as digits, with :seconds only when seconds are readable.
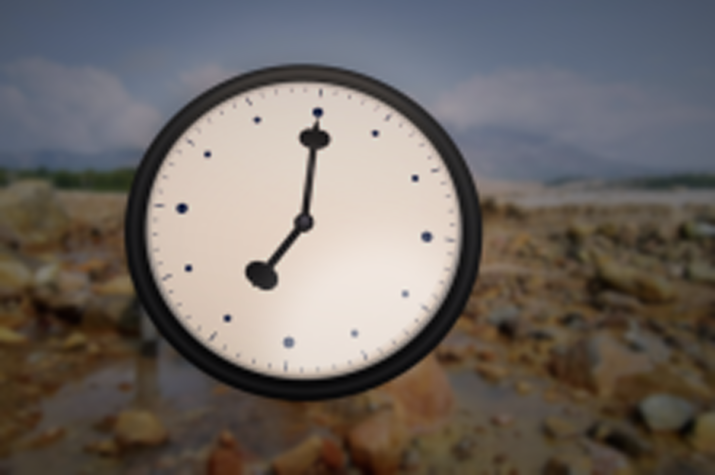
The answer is 7:00
